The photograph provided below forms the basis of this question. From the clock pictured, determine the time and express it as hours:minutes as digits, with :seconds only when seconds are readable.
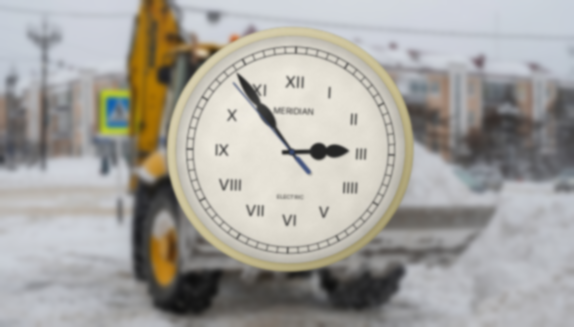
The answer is 2:53:53
